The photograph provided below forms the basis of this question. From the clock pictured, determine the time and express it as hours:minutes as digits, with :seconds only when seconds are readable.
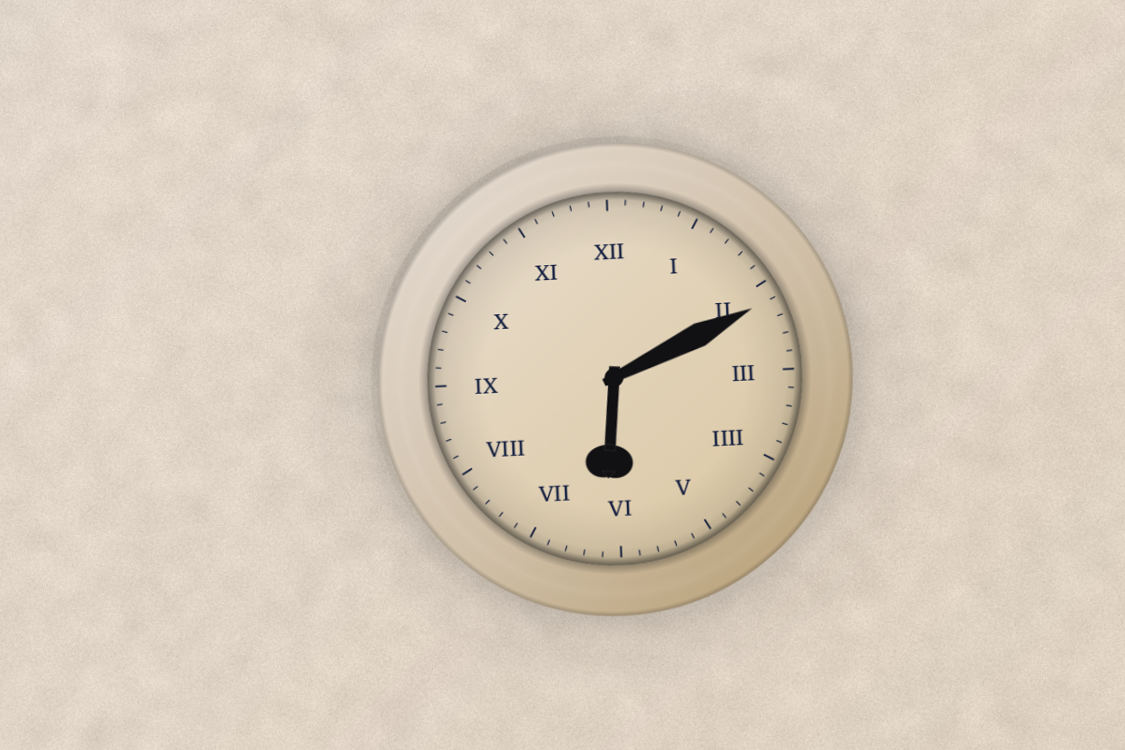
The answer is 6:11
